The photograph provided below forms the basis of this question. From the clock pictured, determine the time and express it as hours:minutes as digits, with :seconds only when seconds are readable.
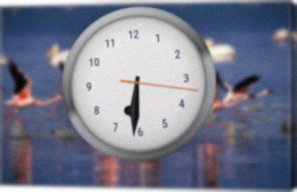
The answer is 6:31:17
